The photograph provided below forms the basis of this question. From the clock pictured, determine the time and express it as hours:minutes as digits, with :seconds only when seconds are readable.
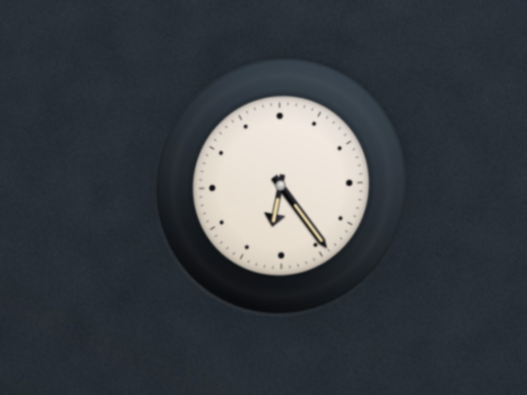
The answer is 6:24
